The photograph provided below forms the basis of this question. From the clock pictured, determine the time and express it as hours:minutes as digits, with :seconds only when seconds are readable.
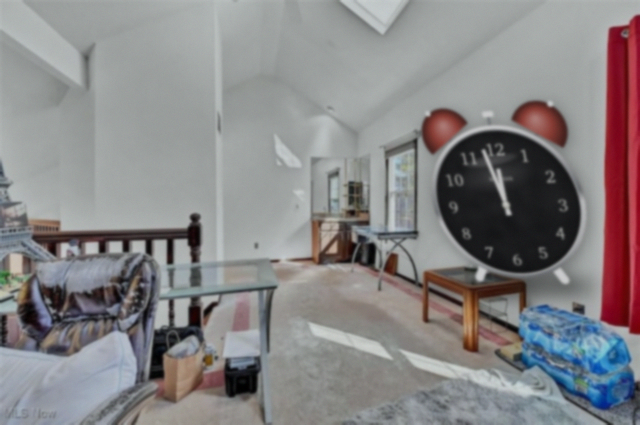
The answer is 11:58
